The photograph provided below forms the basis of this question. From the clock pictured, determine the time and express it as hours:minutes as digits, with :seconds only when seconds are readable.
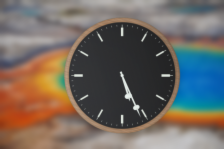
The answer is 5:26
